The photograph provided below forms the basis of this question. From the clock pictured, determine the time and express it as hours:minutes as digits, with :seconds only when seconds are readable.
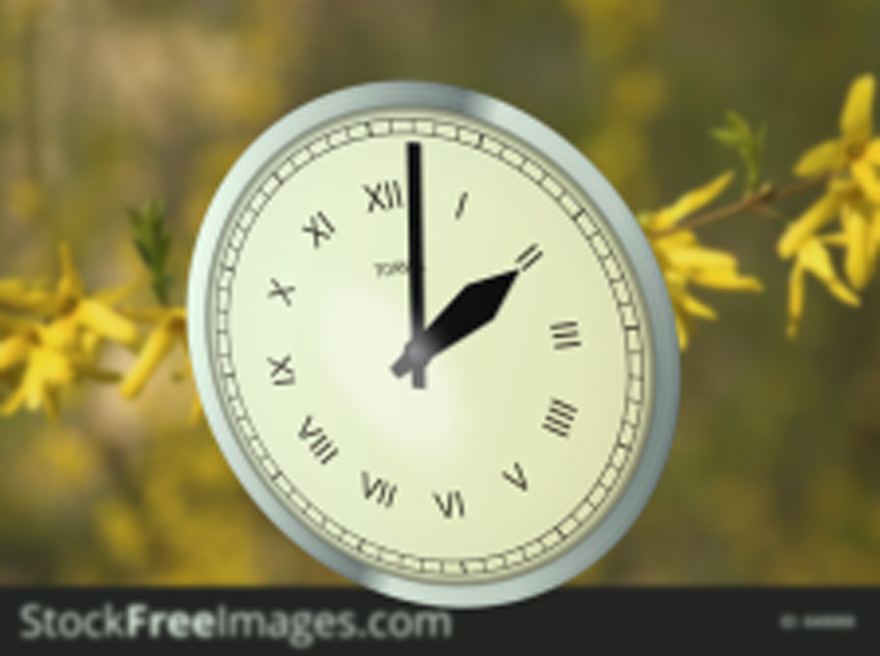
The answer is 2:02
